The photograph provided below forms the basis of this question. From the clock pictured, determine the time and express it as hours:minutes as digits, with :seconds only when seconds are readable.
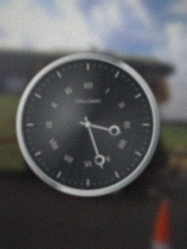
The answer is 3:27
